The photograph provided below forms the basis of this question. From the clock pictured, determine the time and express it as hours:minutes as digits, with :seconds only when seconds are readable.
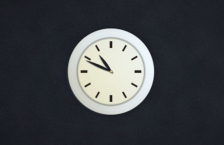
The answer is 10:49
